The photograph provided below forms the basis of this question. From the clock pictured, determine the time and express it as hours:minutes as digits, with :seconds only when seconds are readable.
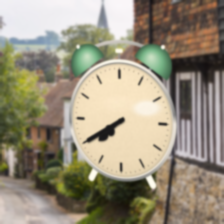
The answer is 7:40
